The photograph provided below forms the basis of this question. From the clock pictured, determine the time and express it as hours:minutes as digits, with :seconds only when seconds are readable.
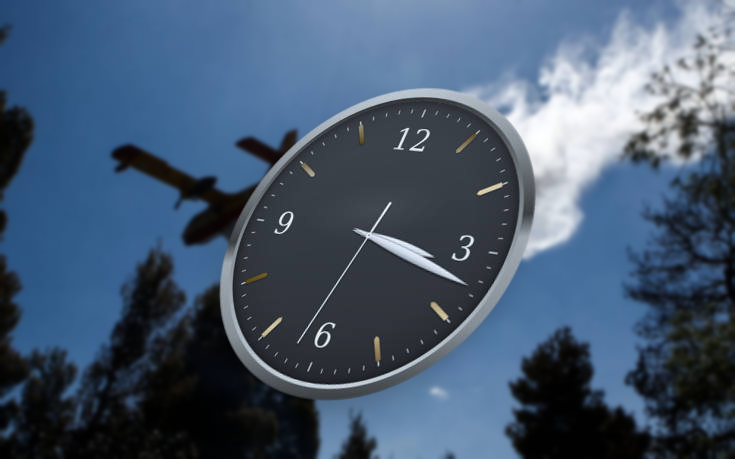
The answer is 3:17:32
